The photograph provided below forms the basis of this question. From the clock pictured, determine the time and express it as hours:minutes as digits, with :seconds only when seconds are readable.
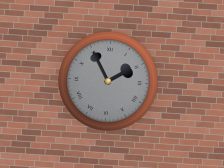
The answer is 1:55
